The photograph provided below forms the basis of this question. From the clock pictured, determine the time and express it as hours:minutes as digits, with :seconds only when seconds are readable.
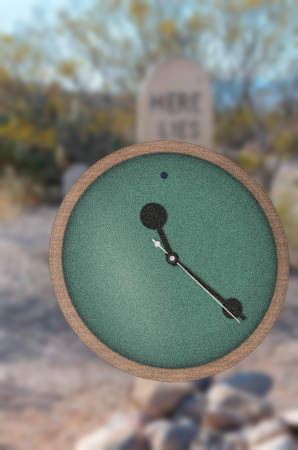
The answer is 11:22:23
